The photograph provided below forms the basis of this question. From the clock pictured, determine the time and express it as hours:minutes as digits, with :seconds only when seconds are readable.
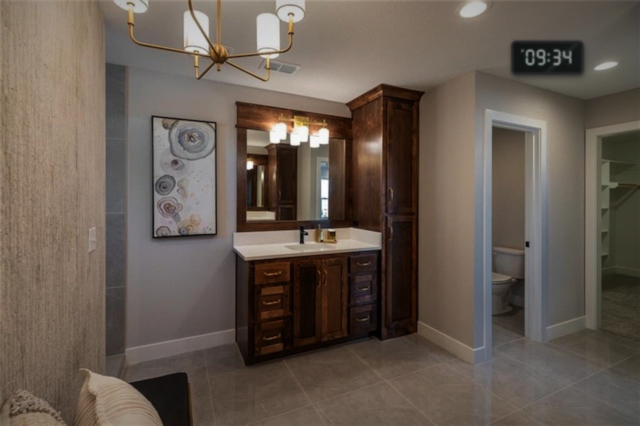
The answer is 9:34
